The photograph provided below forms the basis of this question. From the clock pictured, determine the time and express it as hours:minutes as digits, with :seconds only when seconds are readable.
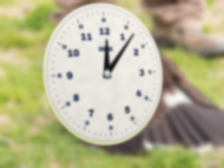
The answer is 12:07
